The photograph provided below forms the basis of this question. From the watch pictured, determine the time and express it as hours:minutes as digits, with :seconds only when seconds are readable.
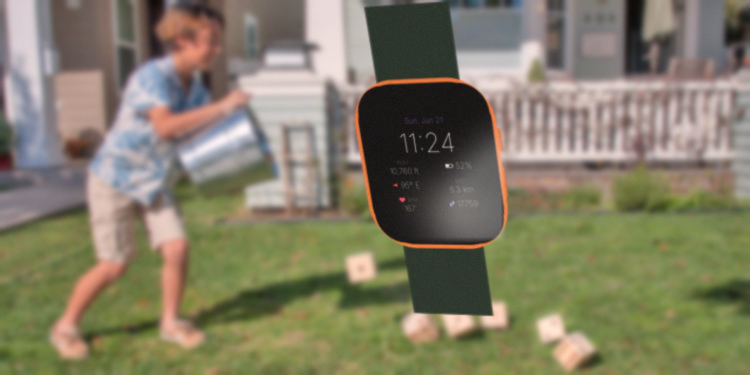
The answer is 11:24
